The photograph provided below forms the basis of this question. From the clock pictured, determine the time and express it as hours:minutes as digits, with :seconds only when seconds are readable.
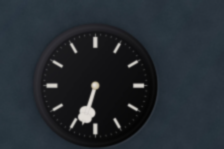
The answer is 6:33
